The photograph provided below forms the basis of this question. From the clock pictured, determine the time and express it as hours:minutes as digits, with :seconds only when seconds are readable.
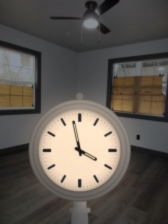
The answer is 3:58
